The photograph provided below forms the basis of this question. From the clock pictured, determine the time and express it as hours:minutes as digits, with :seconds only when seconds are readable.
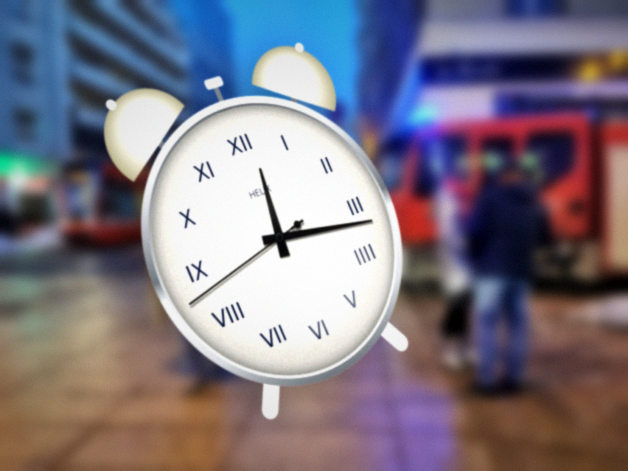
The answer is 12:16:43
